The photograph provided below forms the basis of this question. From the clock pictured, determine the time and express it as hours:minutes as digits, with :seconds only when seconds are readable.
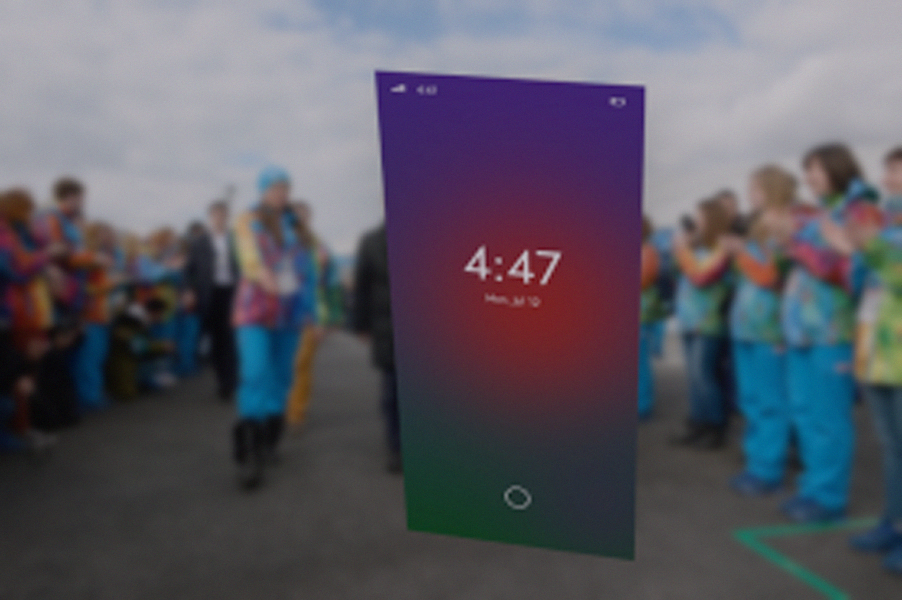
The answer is 4:47
